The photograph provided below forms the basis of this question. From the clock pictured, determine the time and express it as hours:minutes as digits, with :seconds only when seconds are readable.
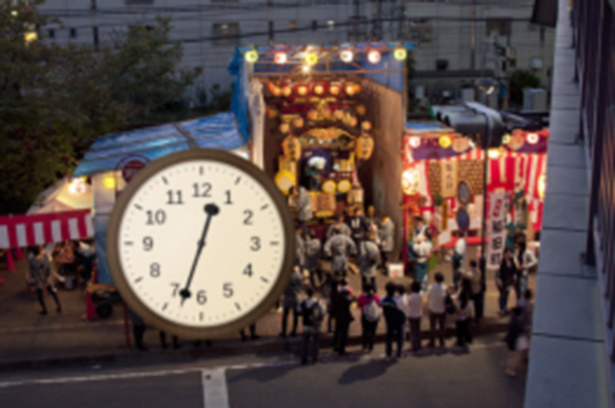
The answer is 12:33
